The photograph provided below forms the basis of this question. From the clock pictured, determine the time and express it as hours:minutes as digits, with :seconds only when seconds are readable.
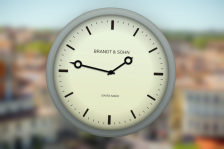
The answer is 1:47
